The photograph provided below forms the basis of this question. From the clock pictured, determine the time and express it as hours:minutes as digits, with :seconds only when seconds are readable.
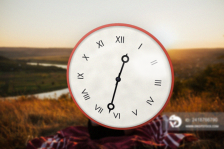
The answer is 12:32
